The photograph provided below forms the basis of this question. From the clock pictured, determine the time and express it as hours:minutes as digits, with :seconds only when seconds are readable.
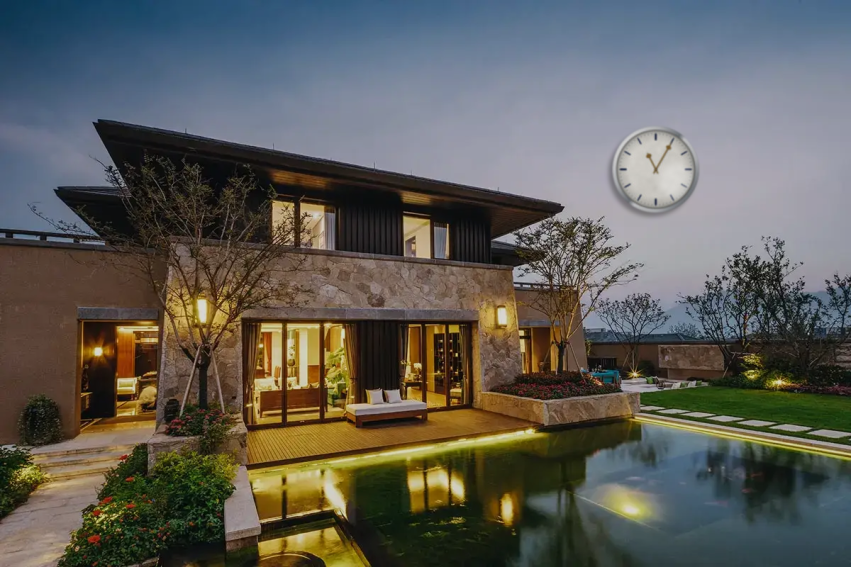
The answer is 11:05
